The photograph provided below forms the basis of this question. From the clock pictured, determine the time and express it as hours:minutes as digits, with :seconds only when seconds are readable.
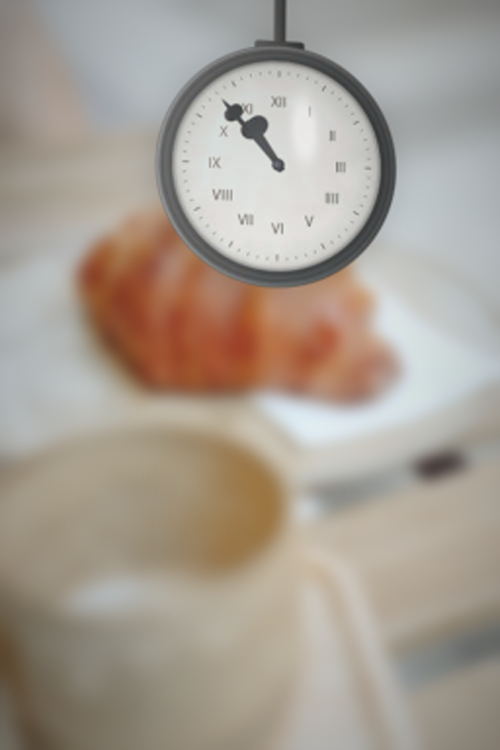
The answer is 10:53
